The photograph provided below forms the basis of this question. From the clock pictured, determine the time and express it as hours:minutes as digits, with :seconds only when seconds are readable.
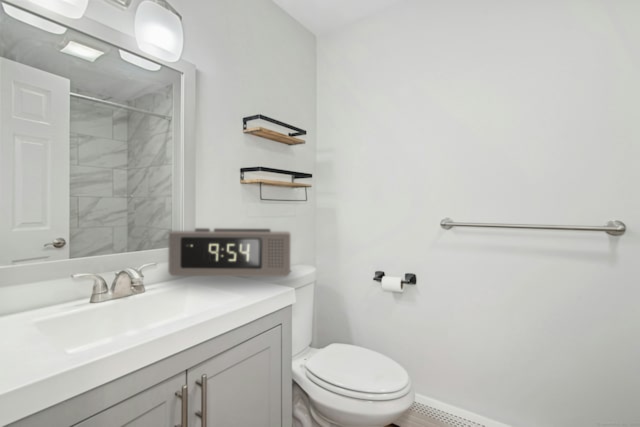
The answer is 9:54
